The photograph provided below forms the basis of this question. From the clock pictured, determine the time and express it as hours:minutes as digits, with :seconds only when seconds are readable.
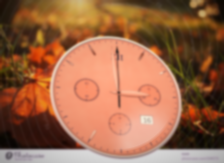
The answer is 2:59
